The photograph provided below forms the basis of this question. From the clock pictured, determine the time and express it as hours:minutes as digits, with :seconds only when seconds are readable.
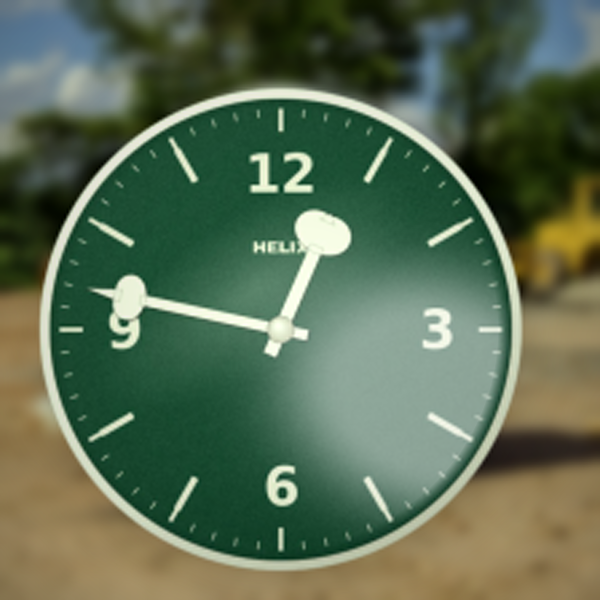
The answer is 12:47
